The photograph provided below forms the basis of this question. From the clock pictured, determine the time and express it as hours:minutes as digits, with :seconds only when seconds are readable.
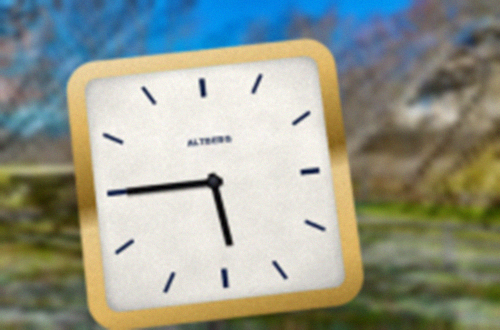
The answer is 5:45
